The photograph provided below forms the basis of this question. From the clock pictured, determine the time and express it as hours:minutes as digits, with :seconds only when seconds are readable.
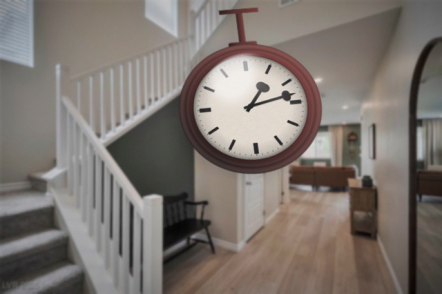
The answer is 1:13
